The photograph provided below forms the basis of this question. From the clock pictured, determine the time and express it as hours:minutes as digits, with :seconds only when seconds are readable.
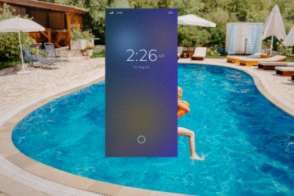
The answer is 2:26
